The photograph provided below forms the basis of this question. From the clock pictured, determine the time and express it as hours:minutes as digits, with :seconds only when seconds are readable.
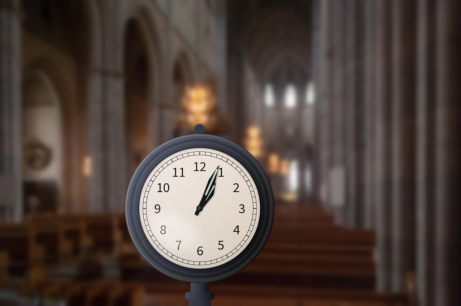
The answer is 1:04
